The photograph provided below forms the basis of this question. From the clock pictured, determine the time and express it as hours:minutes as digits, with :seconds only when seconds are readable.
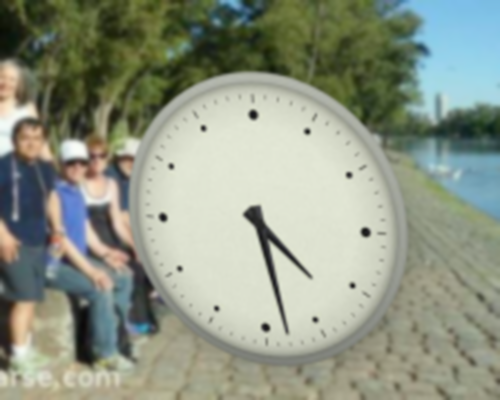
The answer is 4:28
